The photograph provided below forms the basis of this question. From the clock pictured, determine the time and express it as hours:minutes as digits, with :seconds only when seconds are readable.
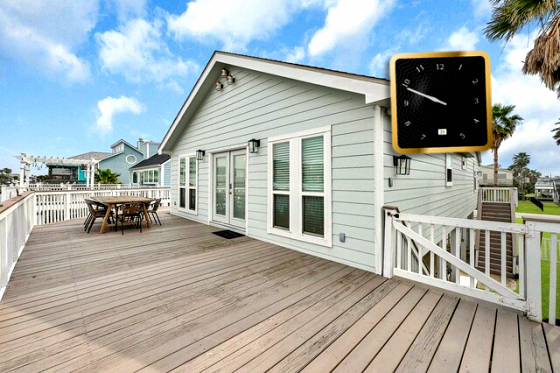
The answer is 9:49
